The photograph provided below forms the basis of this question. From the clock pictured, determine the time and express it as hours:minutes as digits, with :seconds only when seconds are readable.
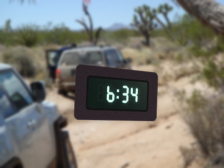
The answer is 6:34
